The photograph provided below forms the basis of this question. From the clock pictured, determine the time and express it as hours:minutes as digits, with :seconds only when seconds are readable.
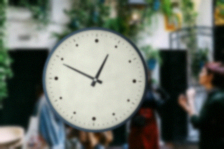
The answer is 12:49
